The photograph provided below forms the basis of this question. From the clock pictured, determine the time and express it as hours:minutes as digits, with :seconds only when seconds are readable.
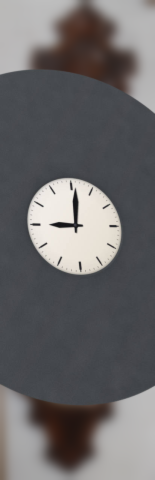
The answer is 9:01
